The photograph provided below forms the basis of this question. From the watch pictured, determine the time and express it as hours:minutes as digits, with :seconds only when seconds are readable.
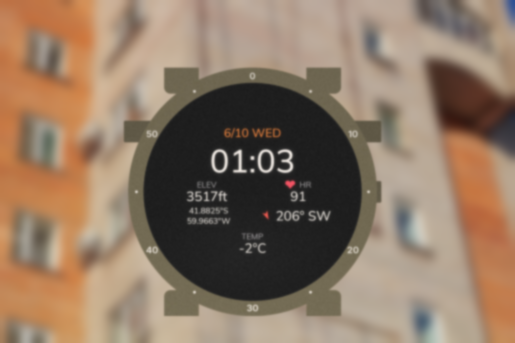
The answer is 1:03
